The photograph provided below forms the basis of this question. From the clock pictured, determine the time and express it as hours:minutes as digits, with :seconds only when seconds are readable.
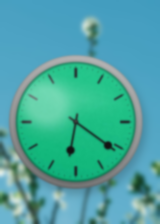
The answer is 6:21
